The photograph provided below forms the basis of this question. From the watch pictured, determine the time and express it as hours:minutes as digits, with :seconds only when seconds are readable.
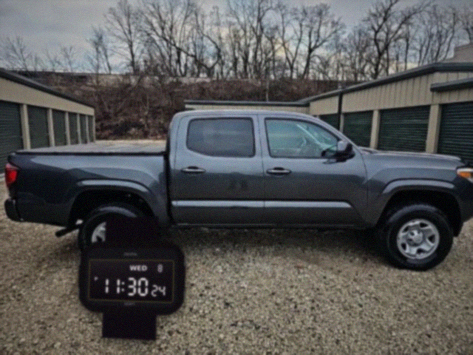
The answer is 11:30:24
